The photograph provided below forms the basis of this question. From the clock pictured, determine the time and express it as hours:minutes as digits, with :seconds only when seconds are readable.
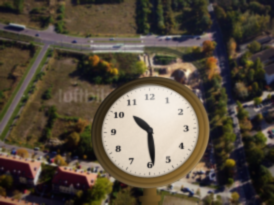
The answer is 10:29
